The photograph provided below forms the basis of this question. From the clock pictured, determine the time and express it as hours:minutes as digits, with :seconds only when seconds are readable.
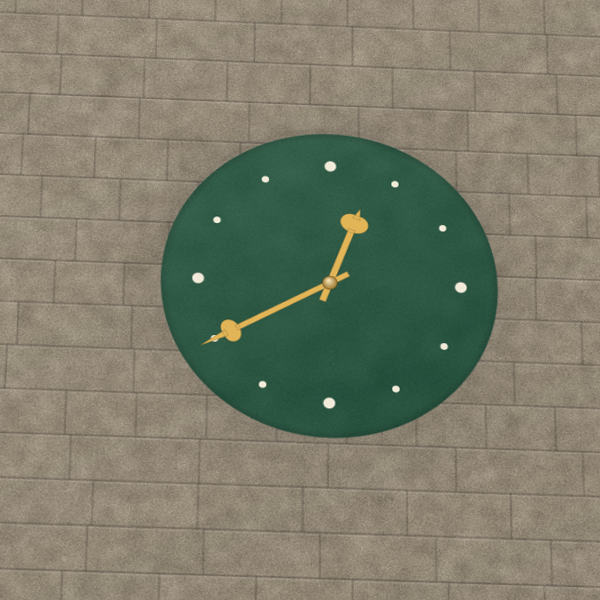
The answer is 12:40
